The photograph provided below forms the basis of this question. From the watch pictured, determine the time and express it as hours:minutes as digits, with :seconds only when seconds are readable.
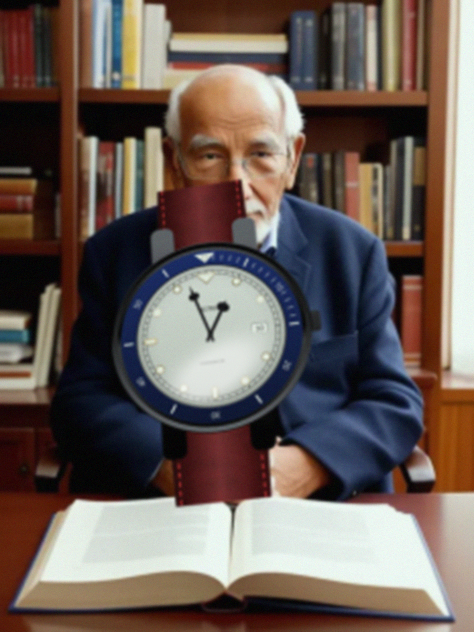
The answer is 12:57
